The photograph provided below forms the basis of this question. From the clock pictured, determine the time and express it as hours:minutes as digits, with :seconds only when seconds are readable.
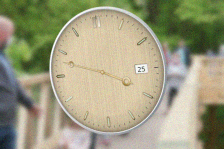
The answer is 3:48
